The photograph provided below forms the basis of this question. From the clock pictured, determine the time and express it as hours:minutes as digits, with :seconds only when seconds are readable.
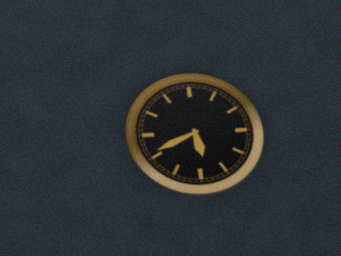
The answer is 5:41
